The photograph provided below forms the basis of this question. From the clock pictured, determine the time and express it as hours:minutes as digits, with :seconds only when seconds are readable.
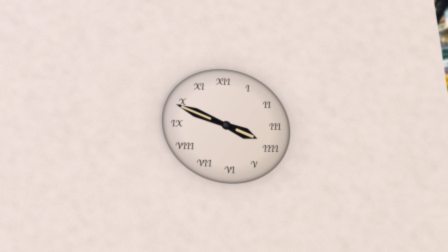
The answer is 3:49
